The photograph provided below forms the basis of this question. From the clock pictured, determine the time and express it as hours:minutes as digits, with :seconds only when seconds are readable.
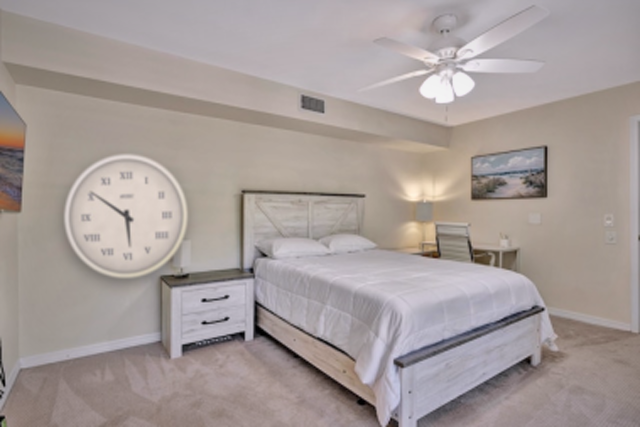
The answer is 5:51
